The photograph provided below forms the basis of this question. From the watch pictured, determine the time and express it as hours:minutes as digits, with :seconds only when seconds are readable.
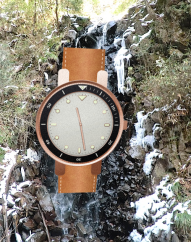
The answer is 11:28
